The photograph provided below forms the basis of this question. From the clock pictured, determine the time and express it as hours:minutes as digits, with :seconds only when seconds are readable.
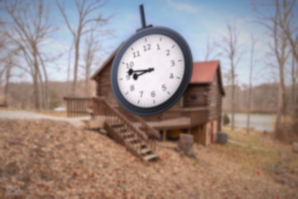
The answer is 8:47
